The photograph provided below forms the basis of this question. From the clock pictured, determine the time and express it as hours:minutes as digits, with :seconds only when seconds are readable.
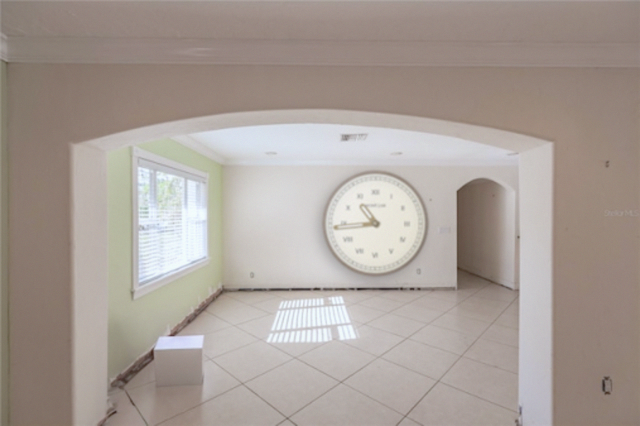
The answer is 10:44
